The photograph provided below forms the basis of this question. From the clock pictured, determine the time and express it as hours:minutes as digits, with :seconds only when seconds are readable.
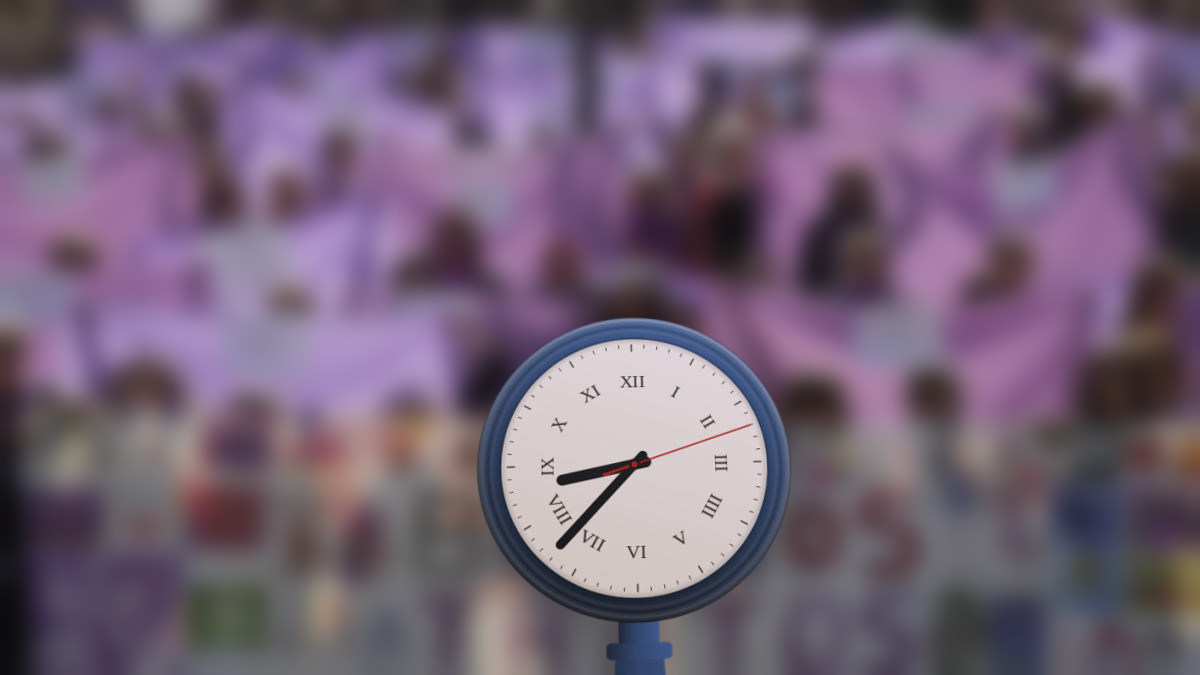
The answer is 8:37:12
